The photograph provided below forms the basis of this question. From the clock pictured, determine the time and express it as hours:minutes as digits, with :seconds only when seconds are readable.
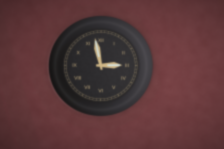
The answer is 2:58
